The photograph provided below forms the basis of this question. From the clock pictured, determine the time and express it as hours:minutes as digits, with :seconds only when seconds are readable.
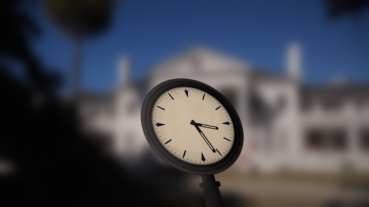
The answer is 3:26
